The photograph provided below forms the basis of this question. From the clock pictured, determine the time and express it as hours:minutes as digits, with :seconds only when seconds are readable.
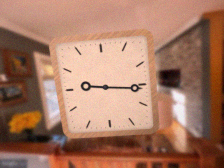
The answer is 9:16
